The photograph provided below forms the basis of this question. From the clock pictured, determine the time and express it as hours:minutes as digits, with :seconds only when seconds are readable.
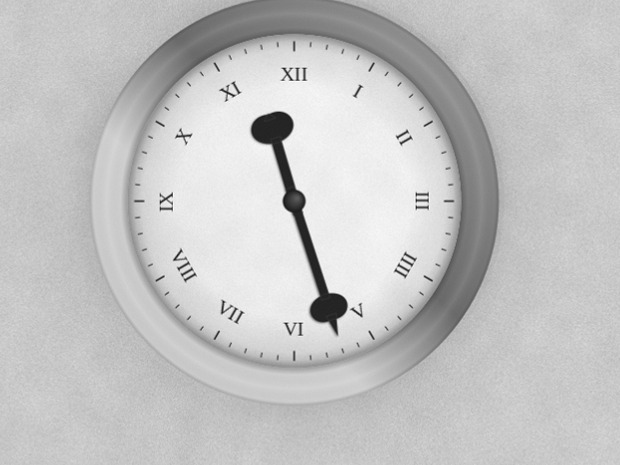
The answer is 11:27
